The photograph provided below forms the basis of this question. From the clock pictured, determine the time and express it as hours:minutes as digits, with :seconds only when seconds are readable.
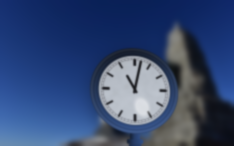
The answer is 11:02
